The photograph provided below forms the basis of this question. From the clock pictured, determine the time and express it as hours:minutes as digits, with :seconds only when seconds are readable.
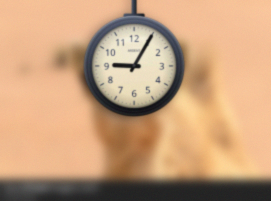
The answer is 9:05
